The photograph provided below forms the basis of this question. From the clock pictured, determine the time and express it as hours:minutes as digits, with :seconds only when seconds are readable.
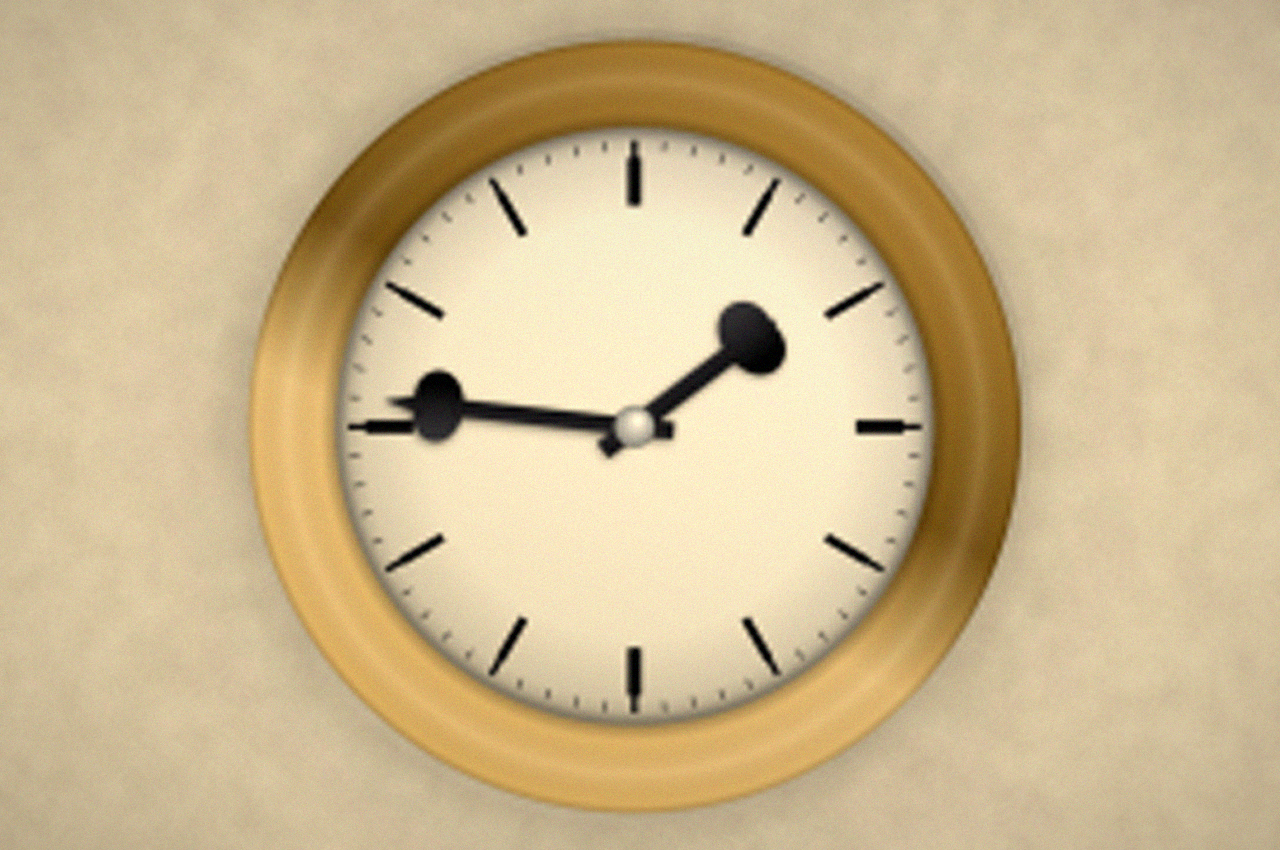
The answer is 1:46
